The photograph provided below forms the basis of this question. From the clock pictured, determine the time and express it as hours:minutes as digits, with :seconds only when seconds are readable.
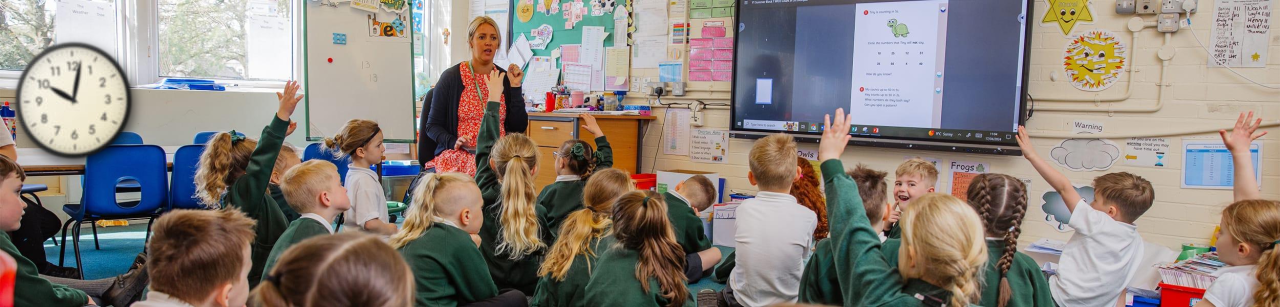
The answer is 10:02
